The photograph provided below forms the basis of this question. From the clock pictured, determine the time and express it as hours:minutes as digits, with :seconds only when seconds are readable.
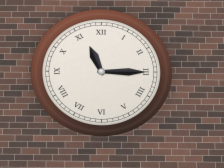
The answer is 11:15
